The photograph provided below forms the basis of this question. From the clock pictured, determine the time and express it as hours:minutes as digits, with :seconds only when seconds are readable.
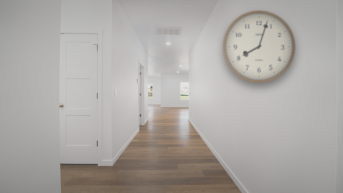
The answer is 8:03
